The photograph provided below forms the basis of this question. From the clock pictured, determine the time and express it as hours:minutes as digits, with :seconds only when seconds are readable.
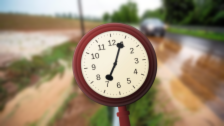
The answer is 7:04
